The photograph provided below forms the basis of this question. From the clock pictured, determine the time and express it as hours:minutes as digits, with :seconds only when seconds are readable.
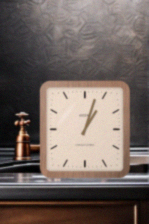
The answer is 1:03
